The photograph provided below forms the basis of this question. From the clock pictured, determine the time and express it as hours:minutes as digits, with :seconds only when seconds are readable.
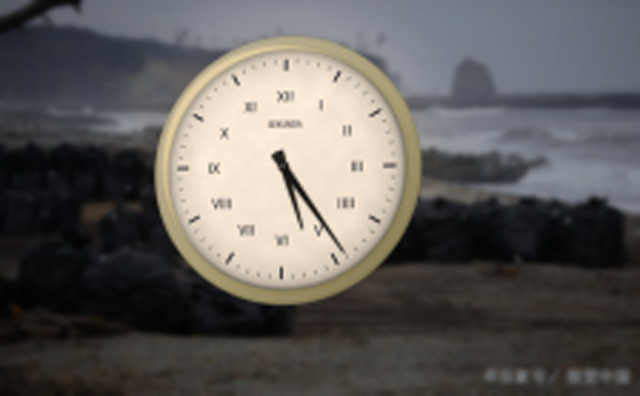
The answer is 5:24
